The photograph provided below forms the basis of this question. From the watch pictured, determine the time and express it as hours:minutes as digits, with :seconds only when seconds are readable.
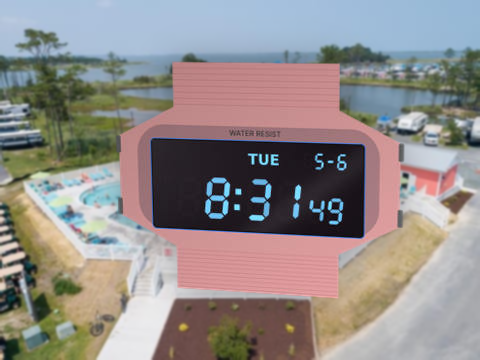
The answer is 8:31:49
